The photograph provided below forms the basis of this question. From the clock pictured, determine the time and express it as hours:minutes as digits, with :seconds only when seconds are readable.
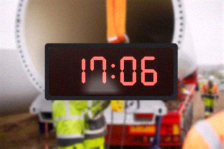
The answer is 17:06
